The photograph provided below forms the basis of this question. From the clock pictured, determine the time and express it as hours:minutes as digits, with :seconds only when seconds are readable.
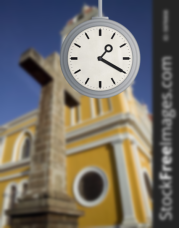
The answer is 1:20
